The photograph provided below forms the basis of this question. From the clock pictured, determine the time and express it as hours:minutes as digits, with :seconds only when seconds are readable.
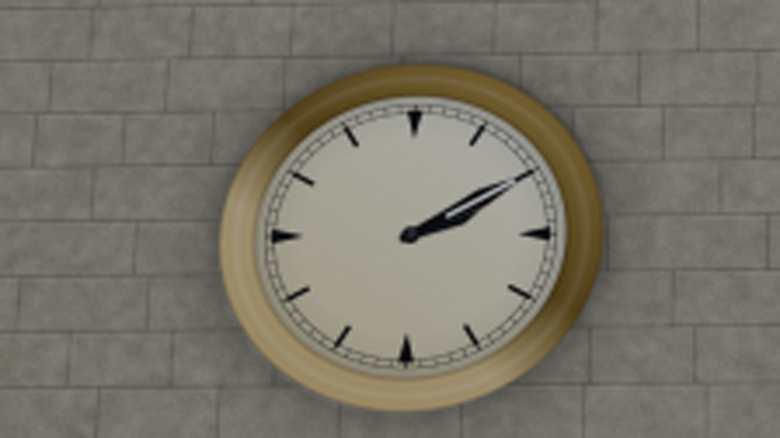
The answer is 2:10
